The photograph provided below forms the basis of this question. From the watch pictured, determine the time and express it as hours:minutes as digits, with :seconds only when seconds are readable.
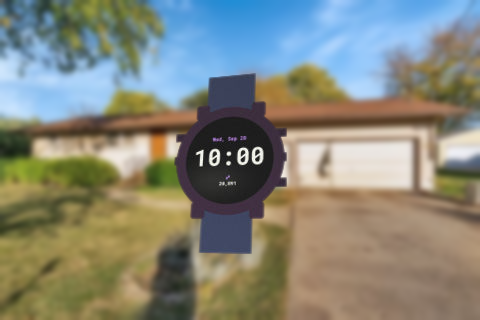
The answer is 10:00
